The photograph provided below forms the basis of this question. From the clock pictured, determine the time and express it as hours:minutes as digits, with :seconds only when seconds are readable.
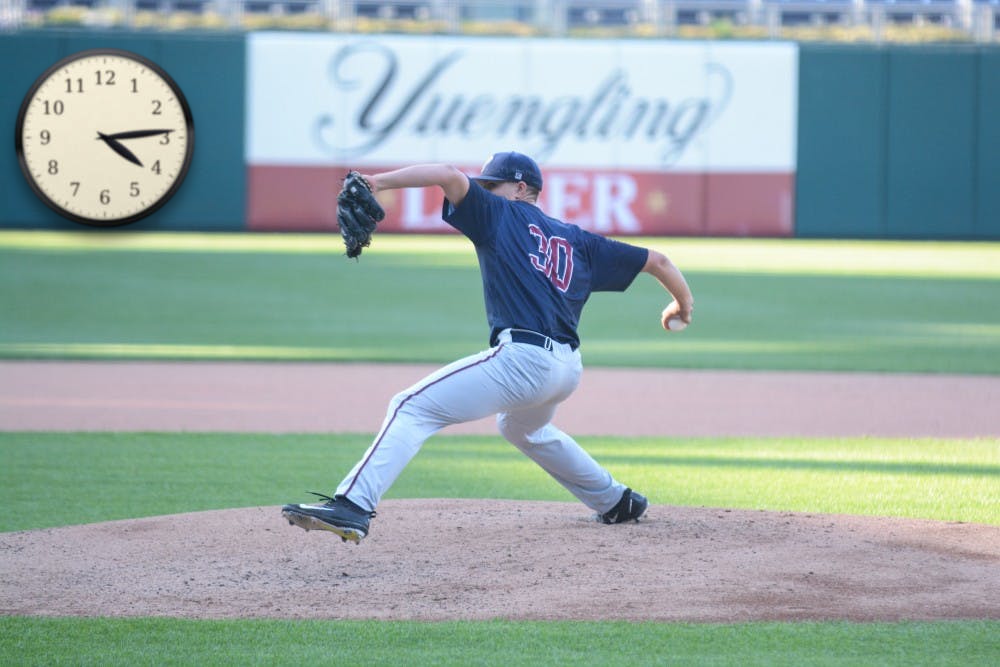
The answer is 4:14
